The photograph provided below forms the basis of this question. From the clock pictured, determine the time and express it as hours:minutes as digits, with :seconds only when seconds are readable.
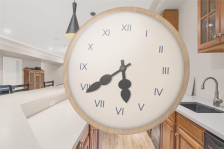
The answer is 5:39
